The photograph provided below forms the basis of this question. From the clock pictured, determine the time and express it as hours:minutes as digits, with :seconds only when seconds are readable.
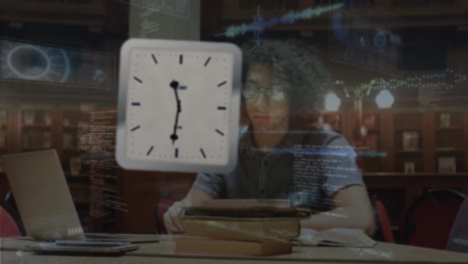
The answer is 11:31
